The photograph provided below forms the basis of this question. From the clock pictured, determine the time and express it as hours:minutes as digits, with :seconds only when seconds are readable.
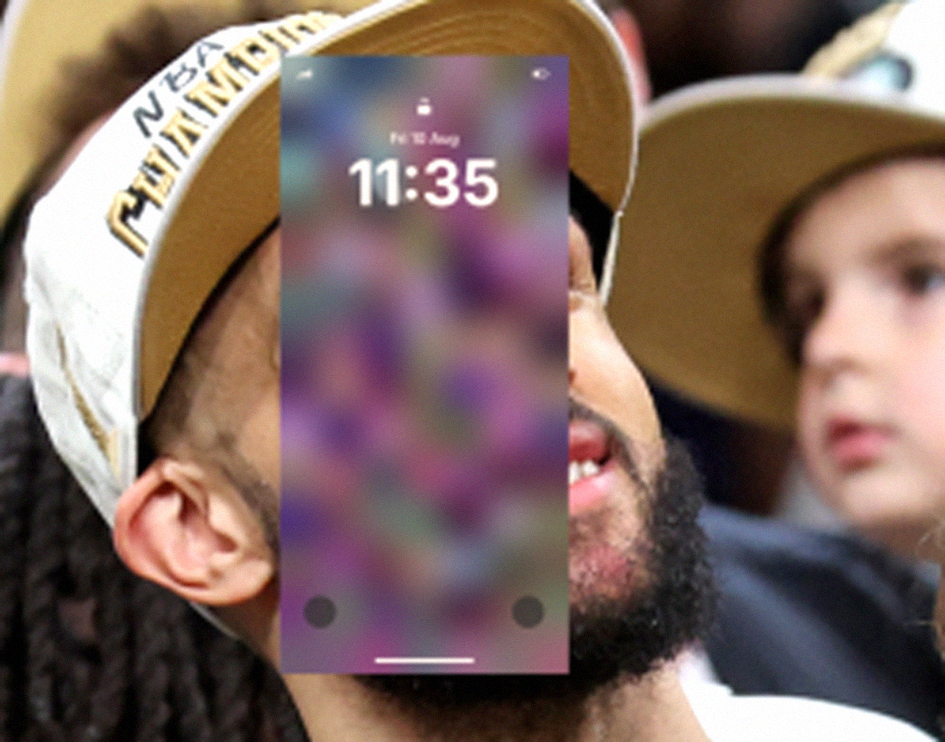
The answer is 11:35
